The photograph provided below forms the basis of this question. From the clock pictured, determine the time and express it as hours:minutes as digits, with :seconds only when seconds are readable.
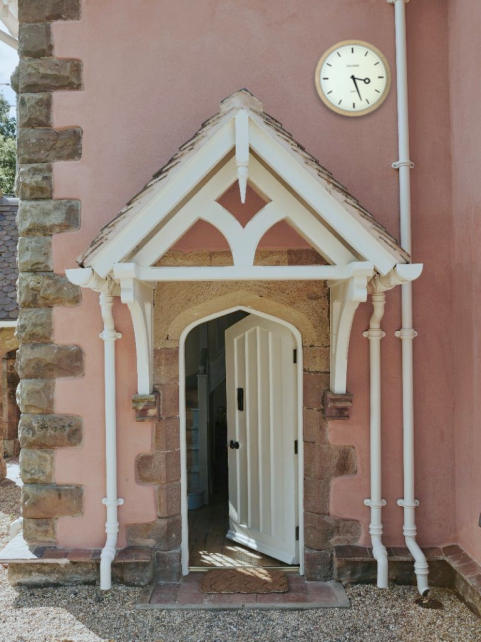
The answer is 3:27
